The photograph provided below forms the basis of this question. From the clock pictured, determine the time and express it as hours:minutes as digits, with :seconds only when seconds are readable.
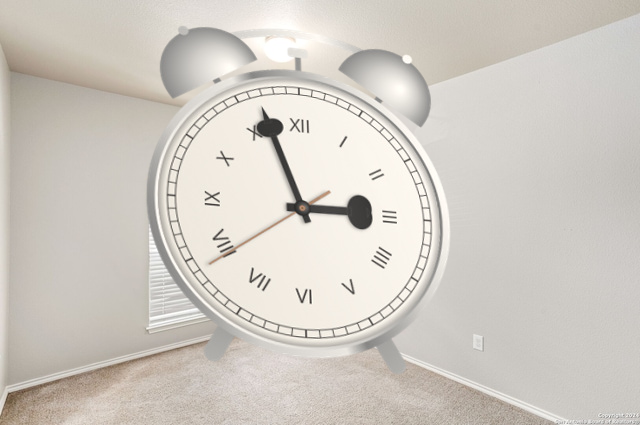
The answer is 2:56:39
